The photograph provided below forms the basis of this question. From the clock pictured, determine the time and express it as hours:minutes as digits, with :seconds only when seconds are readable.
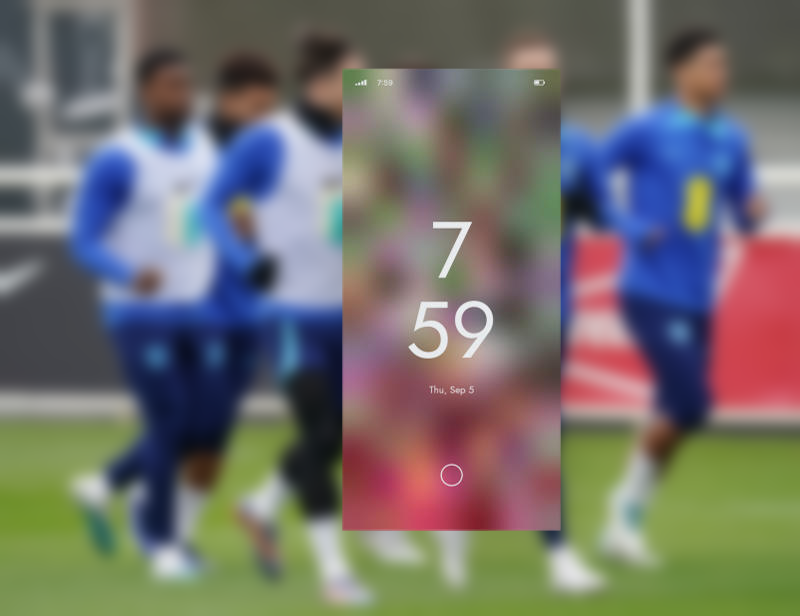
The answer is 7:59
